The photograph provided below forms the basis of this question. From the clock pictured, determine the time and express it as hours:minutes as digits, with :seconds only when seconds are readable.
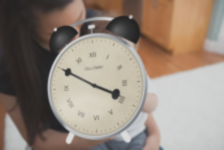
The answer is 3:50
